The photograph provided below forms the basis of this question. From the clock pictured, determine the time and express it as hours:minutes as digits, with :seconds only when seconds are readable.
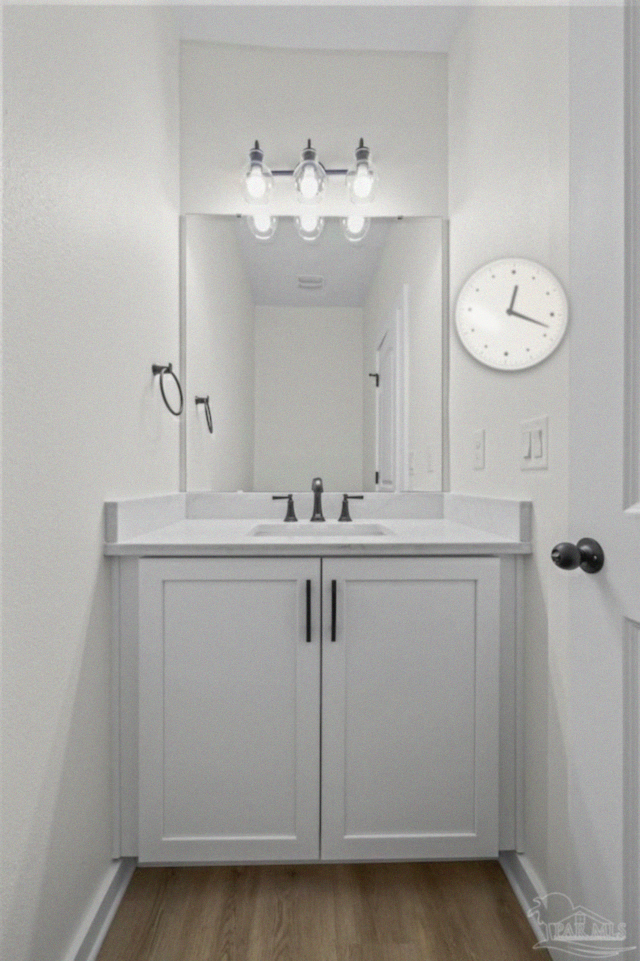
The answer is 12:18
